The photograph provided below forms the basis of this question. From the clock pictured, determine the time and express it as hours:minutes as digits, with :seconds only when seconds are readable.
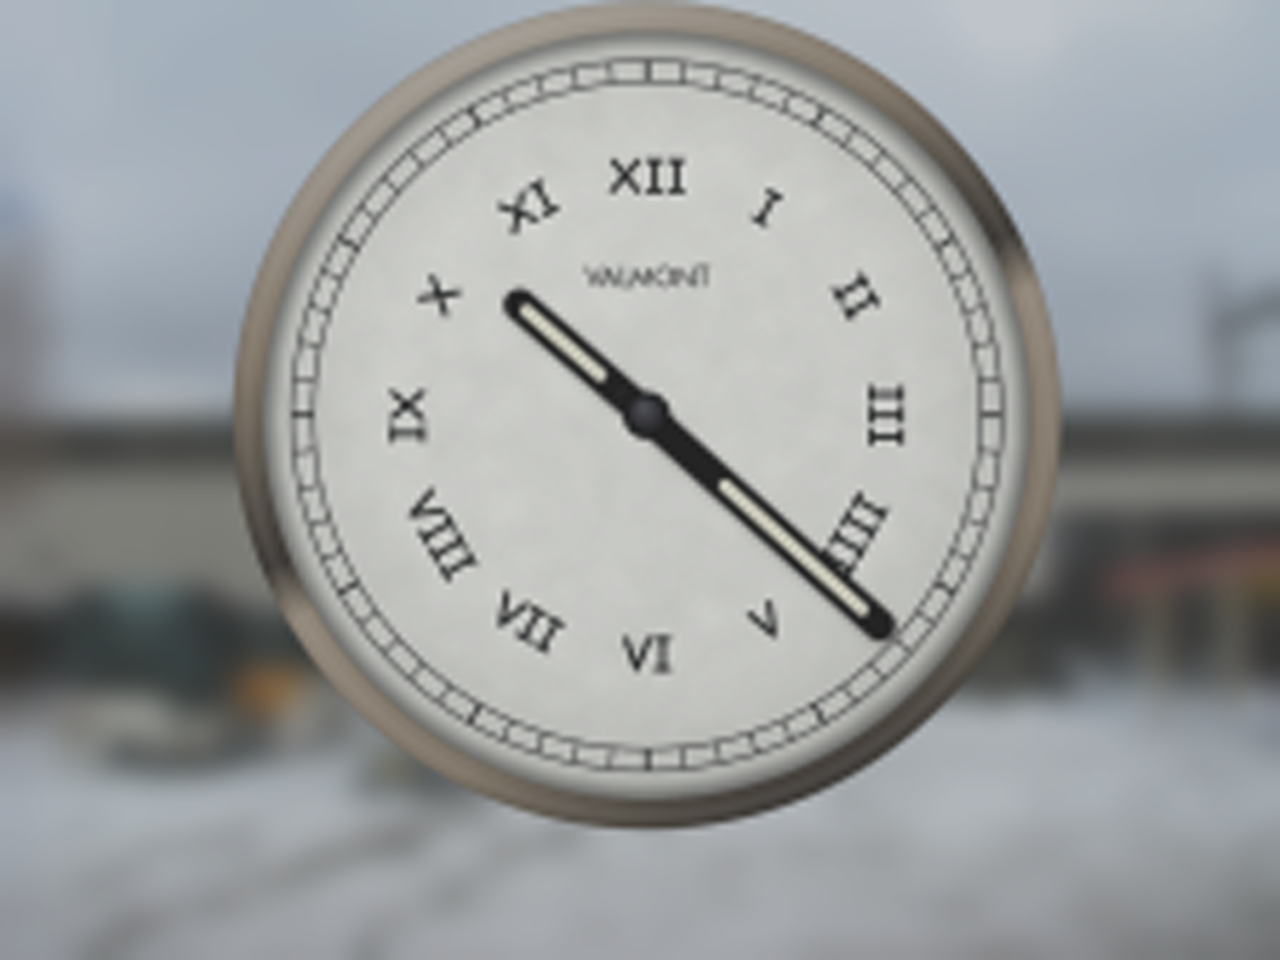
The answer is 10:22
